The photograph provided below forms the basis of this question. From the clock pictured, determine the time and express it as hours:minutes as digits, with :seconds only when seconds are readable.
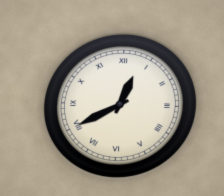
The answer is 12:40
